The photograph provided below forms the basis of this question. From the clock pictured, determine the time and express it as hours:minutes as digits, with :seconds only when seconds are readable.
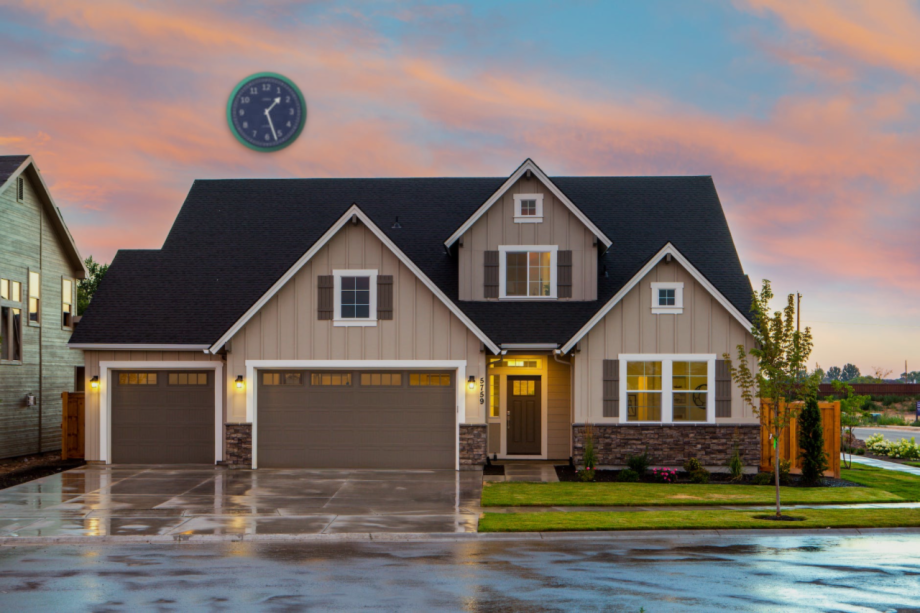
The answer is 1:27
